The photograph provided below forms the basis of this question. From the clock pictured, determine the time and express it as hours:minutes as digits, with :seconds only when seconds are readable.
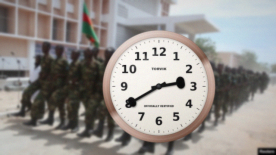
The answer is 2:40
